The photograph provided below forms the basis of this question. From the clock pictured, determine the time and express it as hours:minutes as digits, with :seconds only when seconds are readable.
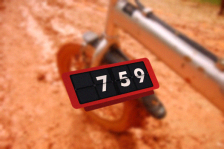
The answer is 7:59
